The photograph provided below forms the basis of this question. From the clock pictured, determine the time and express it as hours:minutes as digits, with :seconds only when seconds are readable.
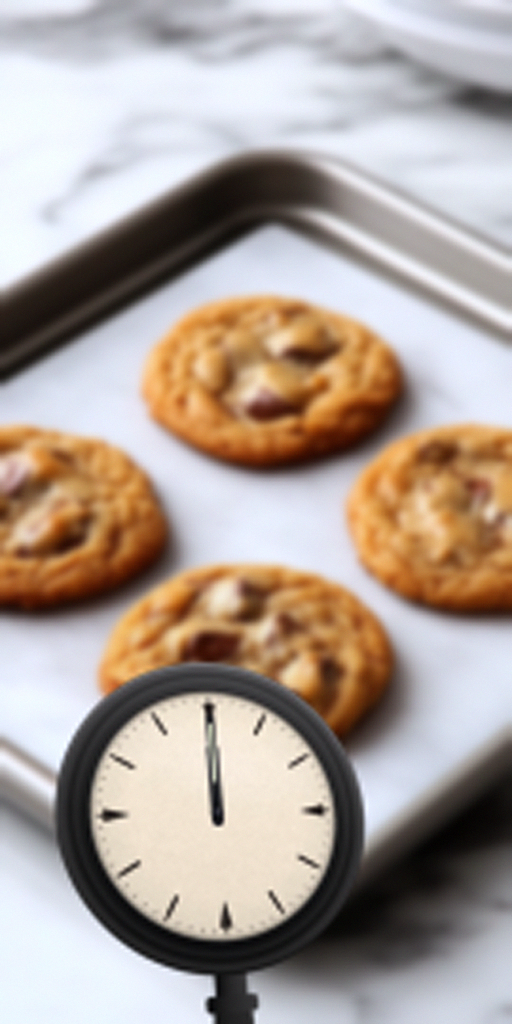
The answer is 12:00
